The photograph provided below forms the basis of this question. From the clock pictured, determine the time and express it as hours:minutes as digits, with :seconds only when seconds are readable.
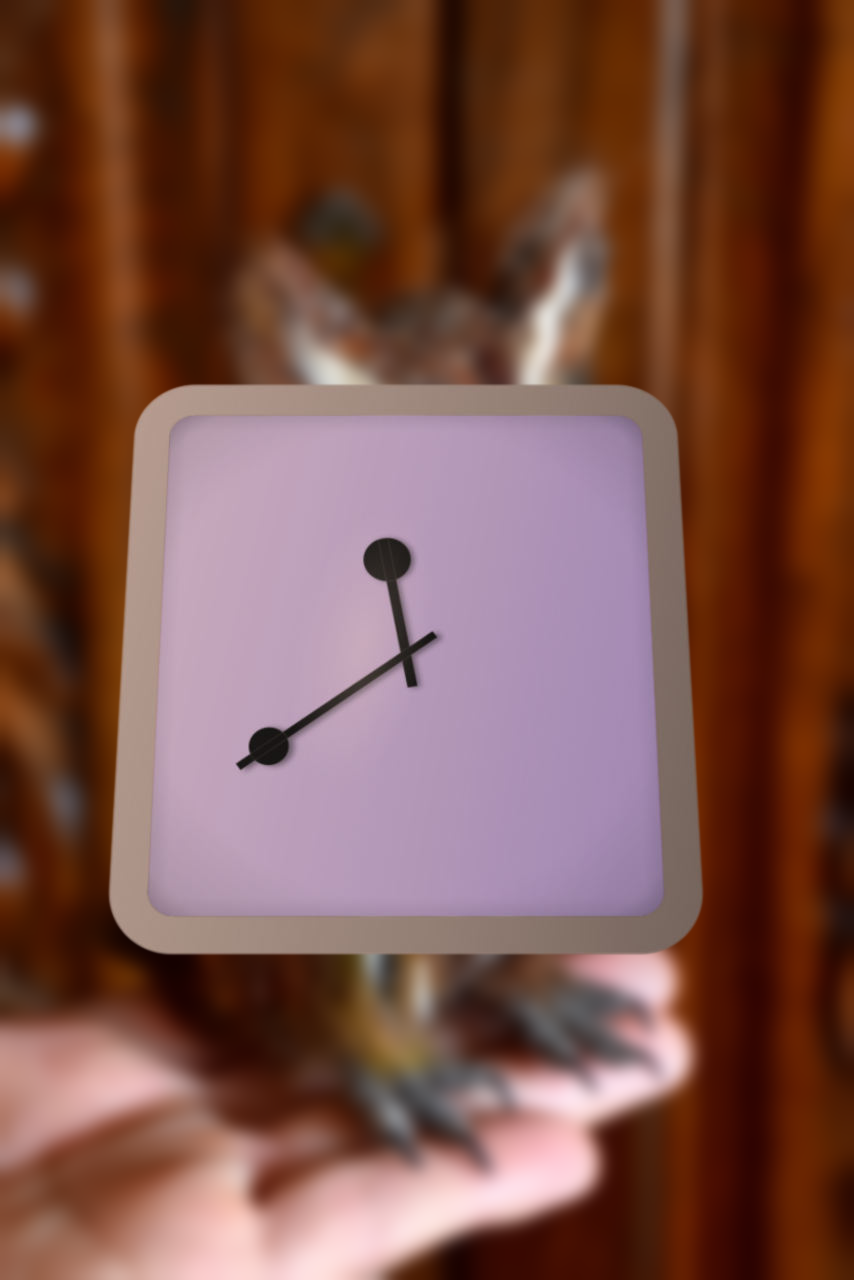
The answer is 11:39
